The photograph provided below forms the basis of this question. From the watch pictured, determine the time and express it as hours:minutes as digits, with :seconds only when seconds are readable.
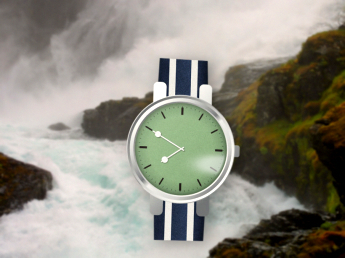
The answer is 7:50
